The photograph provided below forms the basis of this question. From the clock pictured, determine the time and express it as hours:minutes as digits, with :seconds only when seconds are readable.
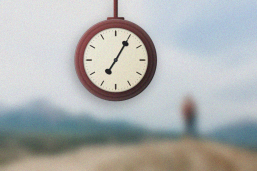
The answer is 7:05
